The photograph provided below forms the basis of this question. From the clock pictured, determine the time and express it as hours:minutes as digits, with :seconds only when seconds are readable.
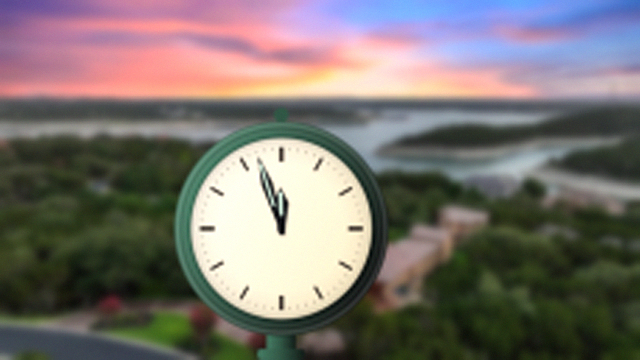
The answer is 11:57
